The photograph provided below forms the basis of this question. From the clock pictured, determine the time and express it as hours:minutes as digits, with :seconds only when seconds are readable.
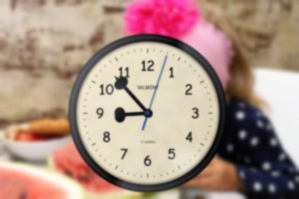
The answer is 8:53:03
